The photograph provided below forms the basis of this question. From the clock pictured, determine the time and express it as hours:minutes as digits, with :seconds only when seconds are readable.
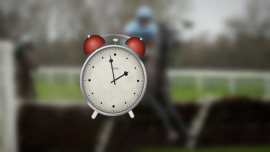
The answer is 1:58
